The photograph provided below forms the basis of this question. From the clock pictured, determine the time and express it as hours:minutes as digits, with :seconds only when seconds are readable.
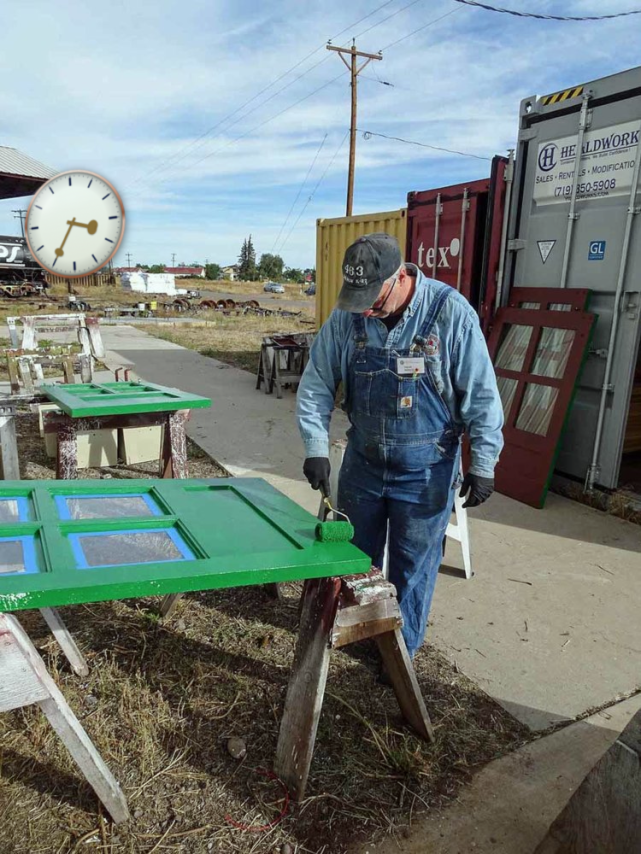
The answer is 3:35
